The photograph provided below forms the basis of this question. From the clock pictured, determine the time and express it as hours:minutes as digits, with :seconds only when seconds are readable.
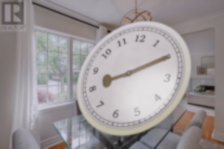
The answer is 8:10
